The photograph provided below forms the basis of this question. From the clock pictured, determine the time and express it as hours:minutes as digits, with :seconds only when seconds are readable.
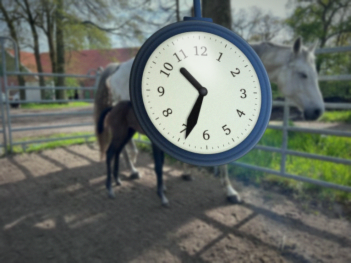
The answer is 10:34
